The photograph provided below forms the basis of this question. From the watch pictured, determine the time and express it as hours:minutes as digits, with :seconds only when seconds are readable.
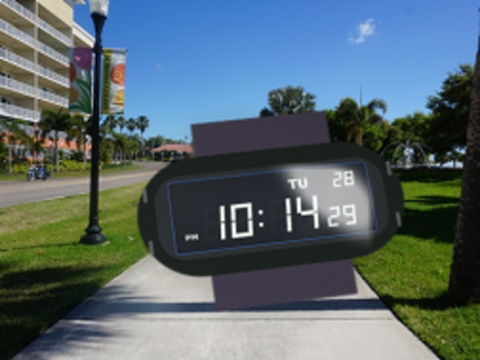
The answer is 10:14:29
